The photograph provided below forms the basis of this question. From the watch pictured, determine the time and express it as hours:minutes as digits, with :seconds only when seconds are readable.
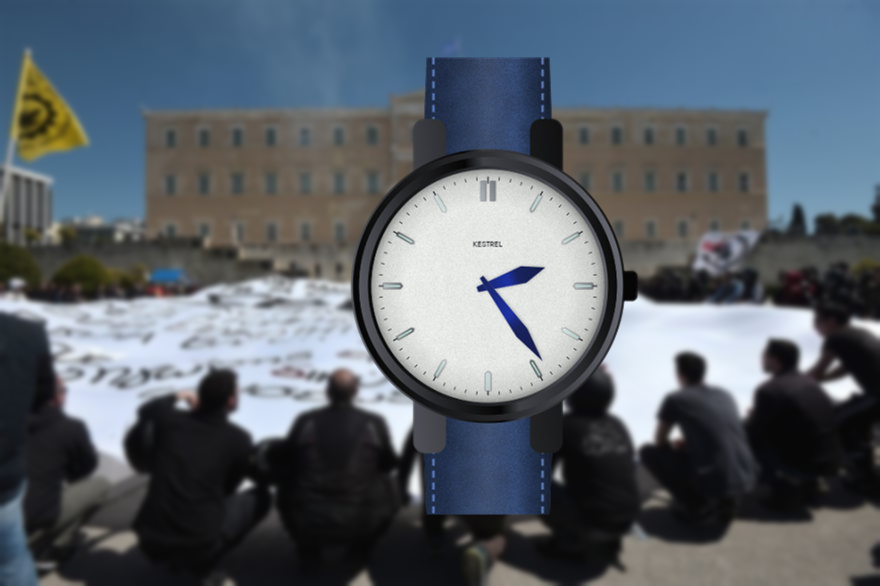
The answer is 2:24
